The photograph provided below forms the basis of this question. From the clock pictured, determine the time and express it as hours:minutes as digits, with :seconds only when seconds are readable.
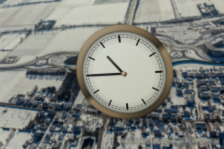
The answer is 10:45
